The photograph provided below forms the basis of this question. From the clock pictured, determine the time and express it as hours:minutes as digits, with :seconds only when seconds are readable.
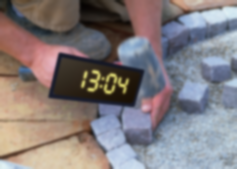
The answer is 13:04
